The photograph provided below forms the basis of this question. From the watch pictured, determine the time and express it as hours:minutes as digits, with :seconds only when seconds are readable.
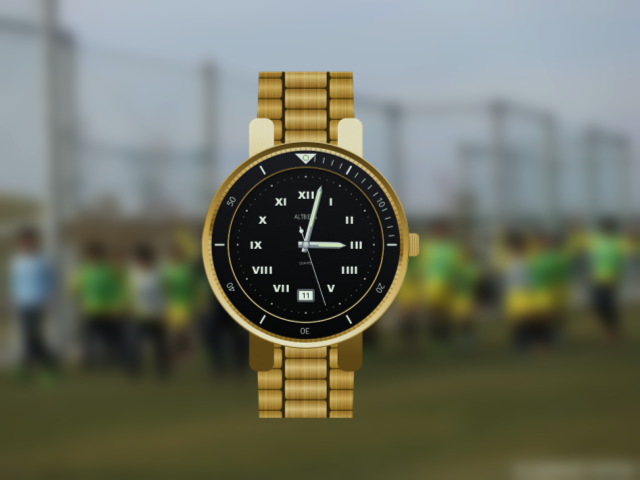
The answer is 3:02:27
